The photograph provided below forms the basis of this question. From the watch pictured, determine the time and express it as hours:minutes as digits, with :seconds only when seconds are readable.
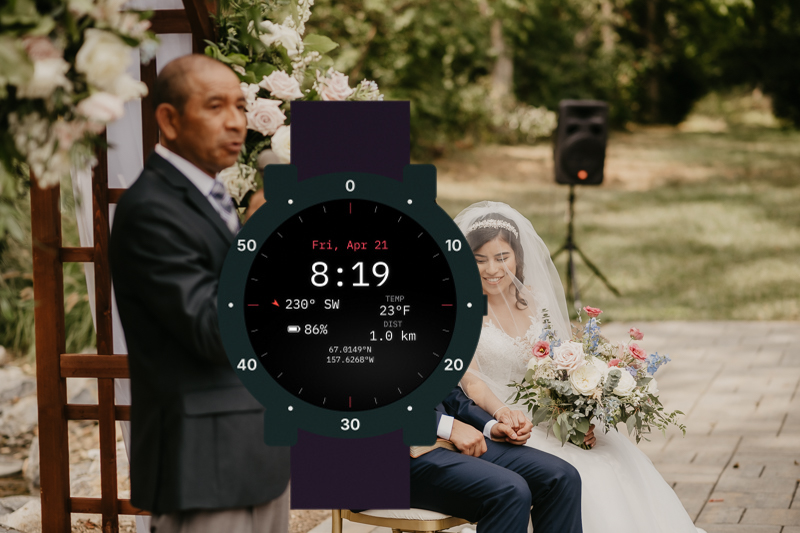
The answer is 8:19
